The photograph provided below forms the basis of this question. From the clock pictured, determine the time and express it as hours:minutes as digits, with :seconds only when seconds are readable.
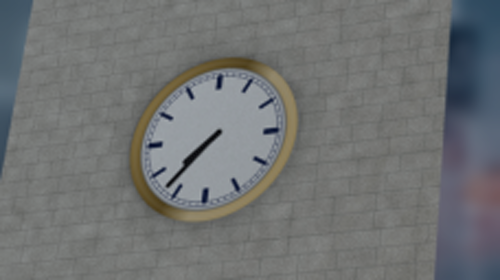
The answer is 7:37
